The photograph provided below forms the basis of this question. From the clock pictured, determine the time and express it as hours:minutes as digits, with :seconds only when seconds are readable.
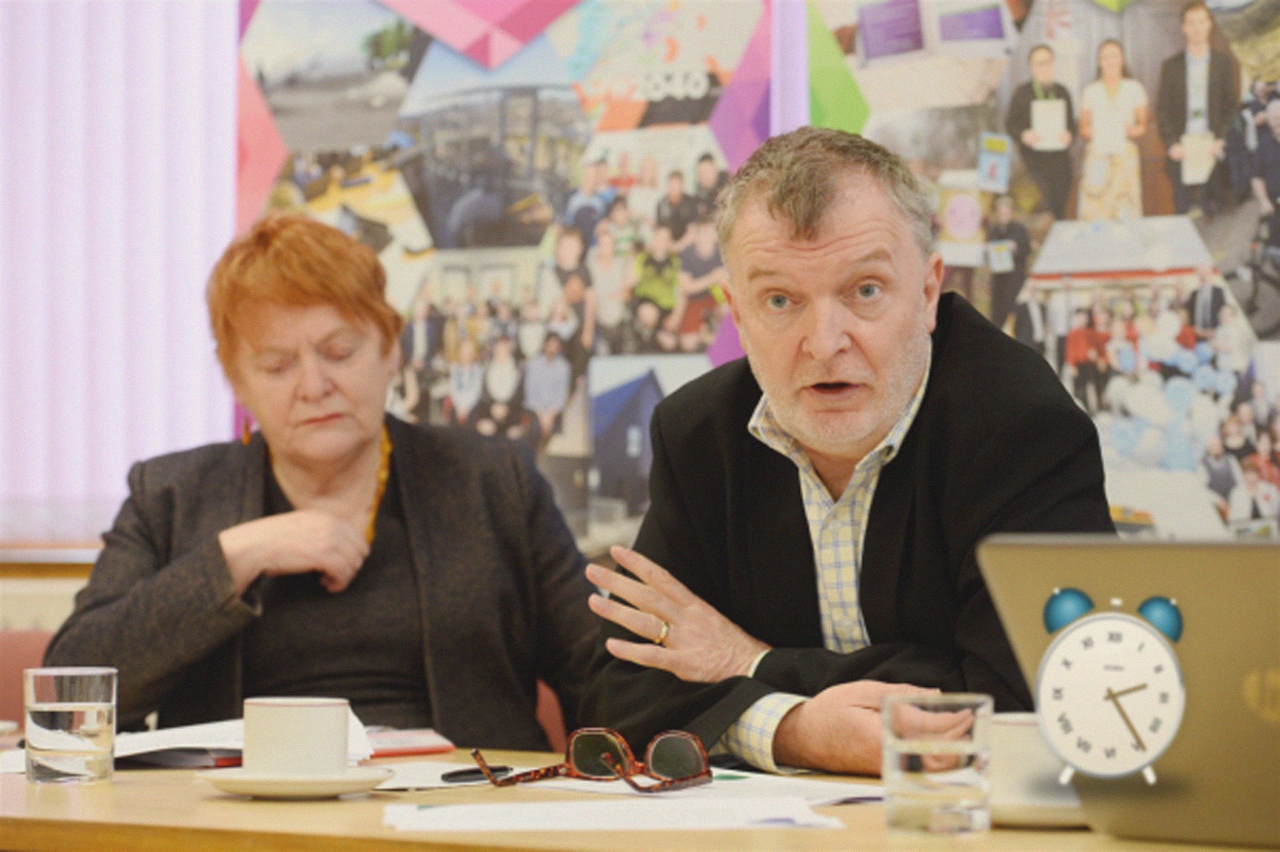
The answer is 2:24
